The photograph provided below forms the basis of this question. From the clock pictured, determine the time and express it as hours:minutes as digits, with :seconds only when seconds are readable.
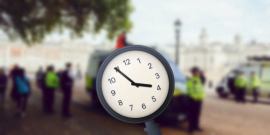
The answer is 3:55
